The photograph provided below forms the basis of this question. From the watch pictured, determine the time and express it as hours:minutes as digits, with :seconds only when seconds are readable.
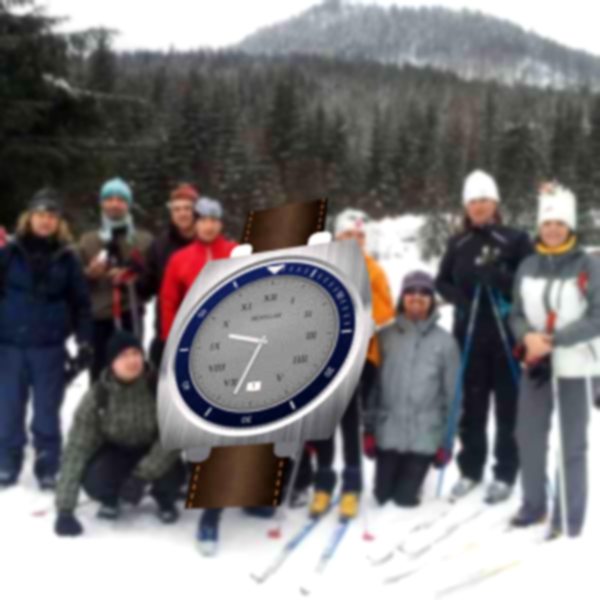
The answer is 9:33
